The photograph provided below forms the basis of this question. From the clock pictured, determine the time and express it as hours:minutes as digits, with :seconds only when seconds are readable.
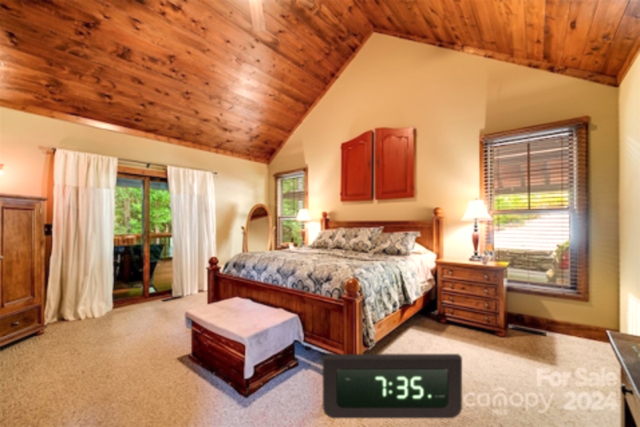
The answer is 7:35
